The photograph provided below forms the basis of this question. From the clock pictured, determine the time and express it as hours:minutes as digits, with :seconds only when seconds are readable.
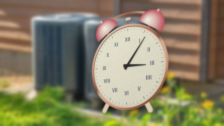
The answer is 3:06
